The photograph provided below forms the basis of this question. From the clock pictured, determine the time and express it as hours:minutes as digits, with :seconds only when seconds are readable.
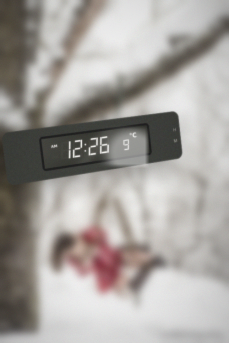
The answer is 12:26
